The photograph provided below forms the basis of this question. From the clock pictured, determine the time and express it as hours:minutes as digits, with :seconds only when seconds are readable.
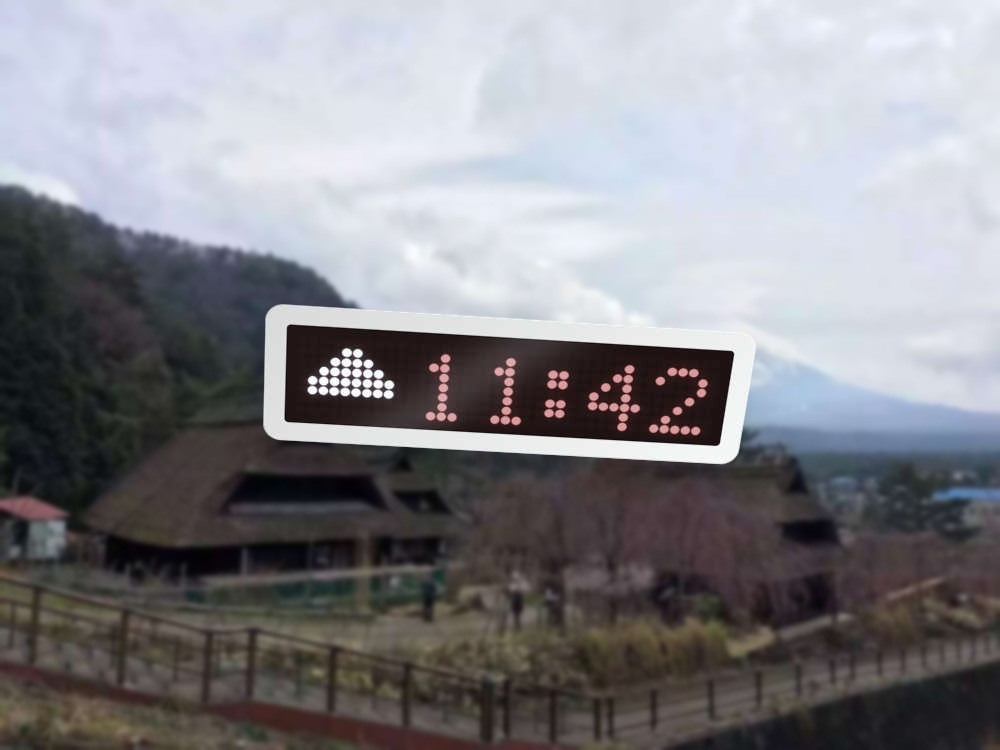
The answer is 11:42
